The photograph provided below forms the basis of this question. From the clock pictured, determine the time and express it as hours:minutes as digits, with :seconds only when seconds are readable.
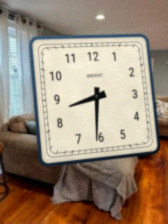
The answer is 8:31
